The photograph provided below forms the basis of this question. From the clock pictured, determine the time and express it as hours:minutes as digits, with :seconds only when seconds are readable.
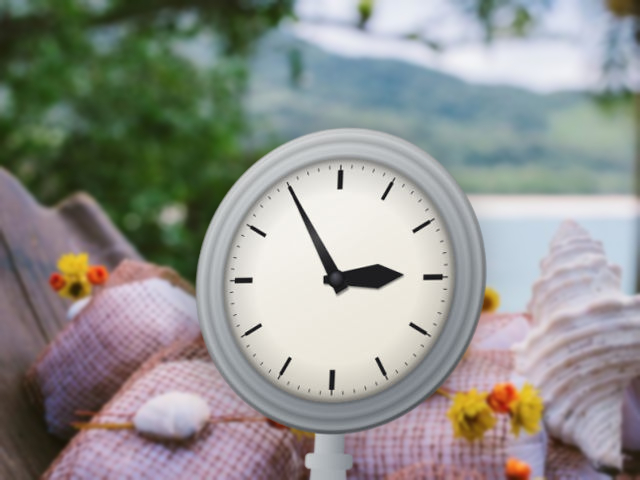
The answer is 2:55
